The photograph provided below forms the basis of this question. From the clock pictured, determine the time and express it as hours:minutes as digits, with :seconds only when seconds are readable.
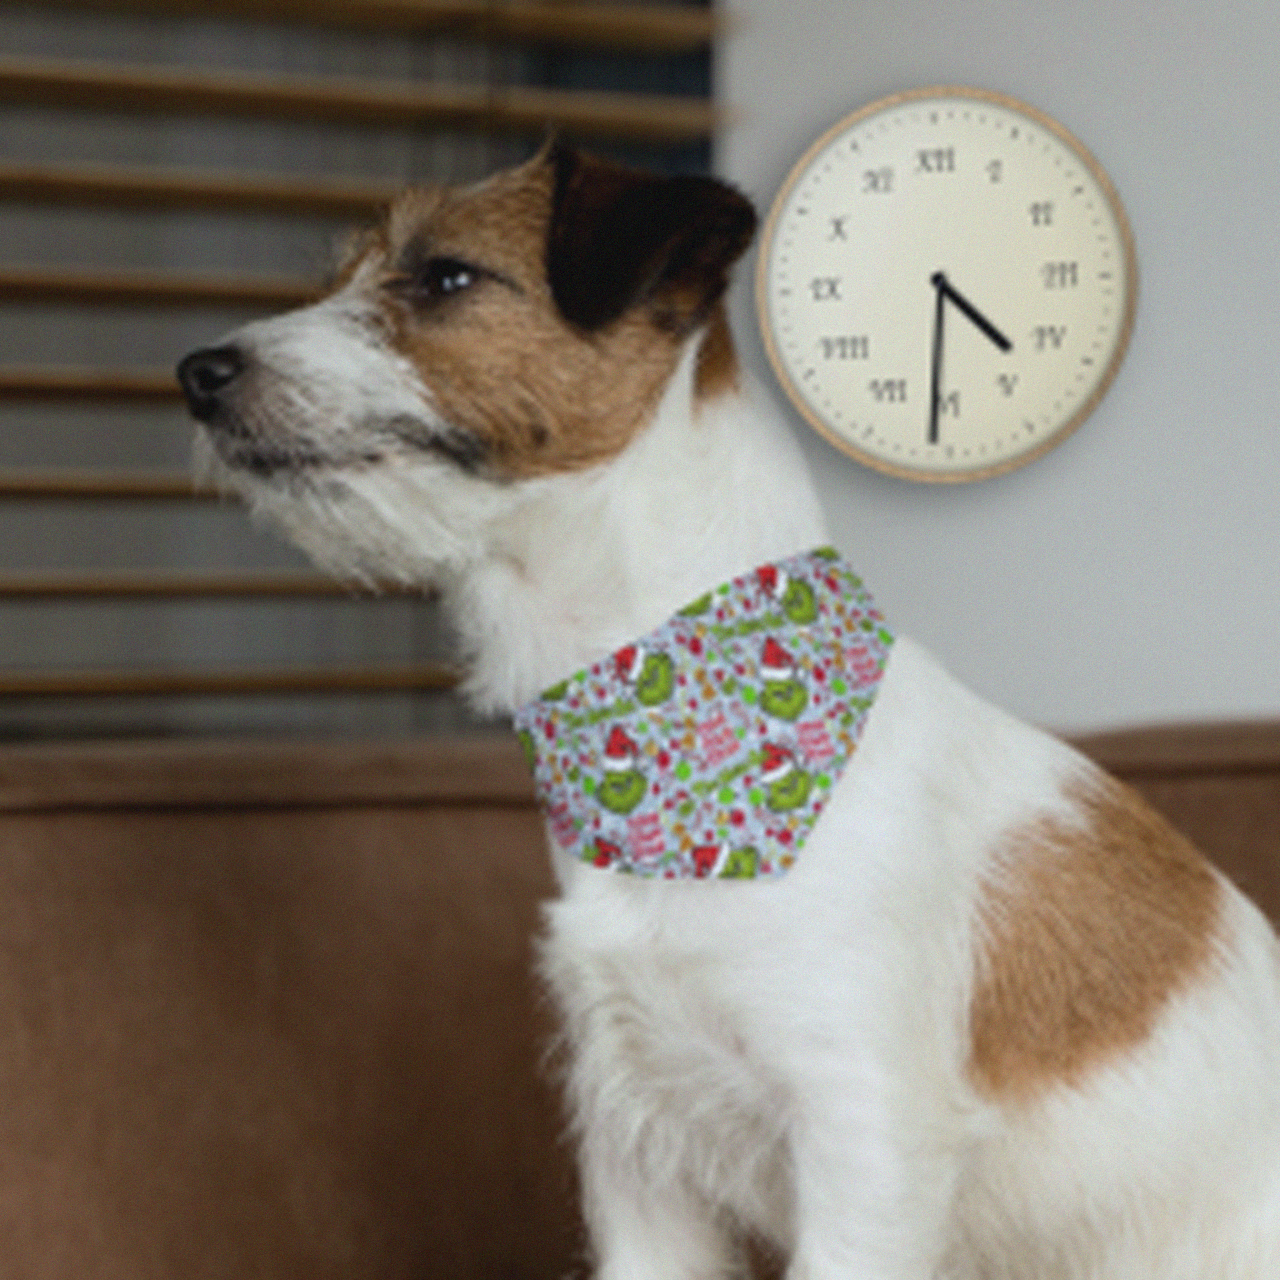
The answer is 4:31
